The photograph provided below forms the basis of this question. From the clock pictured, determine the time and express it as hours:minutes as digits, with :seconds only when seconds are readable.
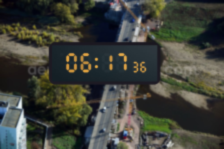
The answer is 6:17:36
